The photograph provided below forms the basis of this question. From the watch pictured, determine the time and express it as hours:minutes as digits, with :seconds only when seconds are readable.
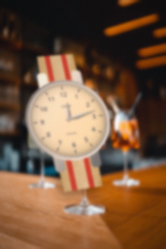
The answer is 12:13
